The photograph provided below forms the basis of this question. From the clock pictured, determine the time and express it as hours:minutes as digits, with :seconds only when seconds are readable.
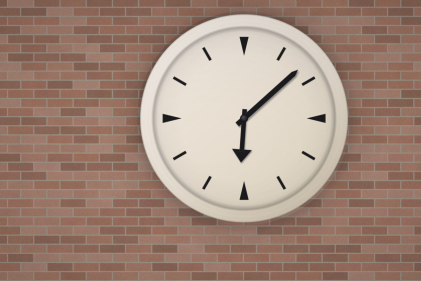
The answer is 6:08
